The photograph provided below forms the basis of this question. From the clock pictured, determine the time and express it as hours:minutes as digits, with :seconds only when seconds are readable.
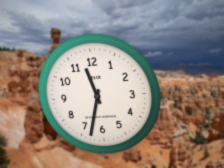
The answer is 11:33
